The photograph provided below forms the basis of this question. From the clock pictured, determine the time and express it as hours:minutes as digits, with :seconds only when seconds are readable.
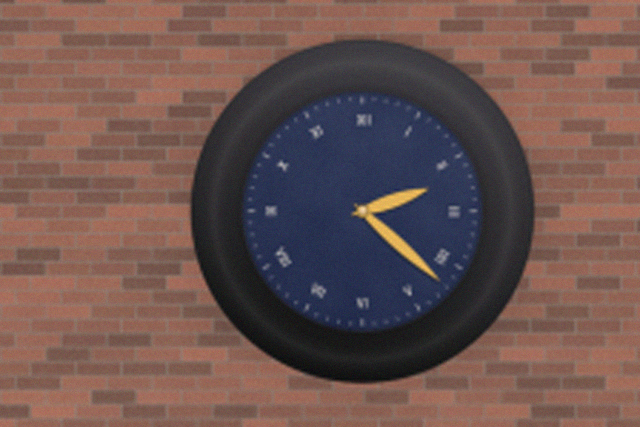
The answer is 2:22
